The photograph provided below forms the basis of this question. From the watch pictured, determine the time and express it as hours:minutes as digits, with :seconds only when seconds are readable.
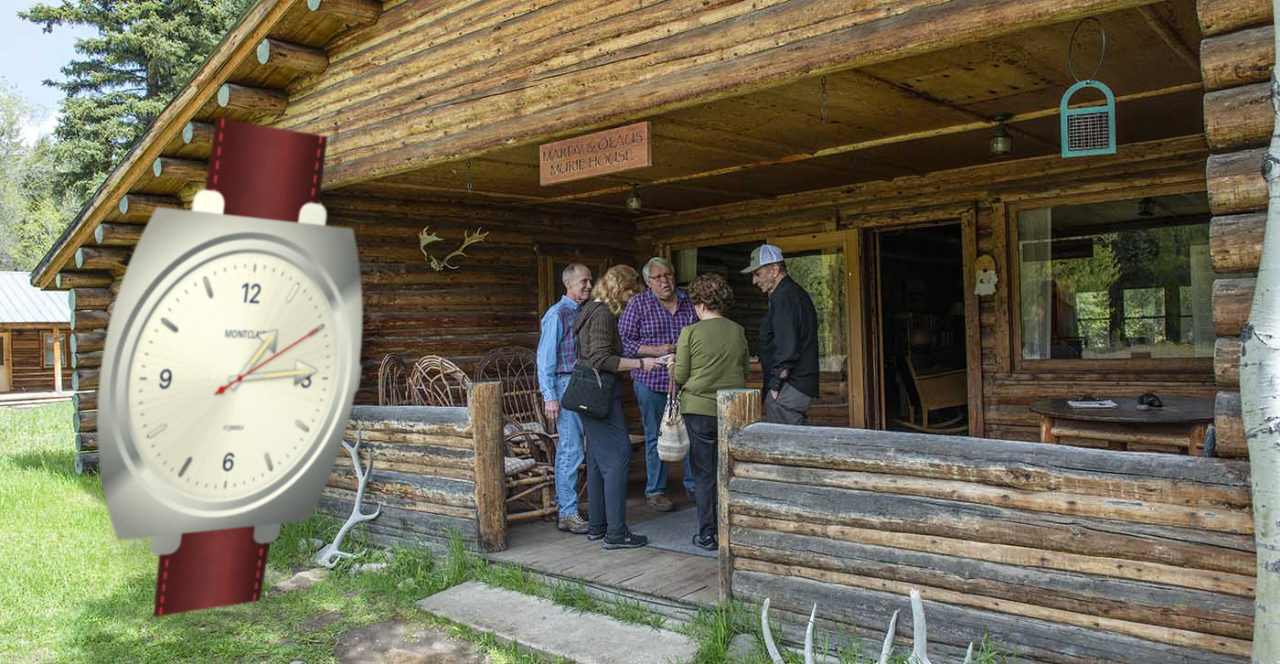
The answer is 1:14:10
